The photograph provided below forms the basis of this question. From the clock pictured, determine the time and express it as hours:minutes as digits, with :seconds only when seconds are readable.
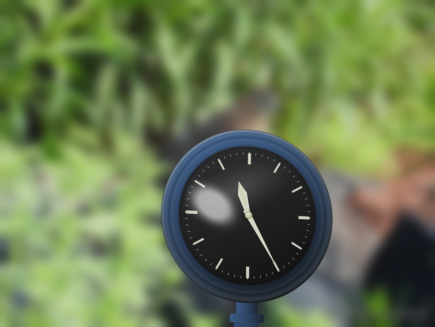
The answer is 11:25
